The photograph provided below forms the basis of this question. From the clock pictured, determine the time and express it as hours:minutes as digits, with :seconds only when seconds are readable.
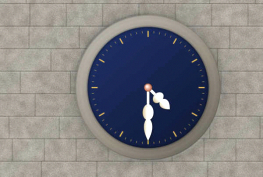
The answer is 4:30
